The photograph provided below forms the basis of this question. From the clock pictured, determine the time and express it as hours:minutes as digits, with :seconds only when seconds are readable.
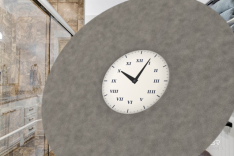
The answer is 10:04
